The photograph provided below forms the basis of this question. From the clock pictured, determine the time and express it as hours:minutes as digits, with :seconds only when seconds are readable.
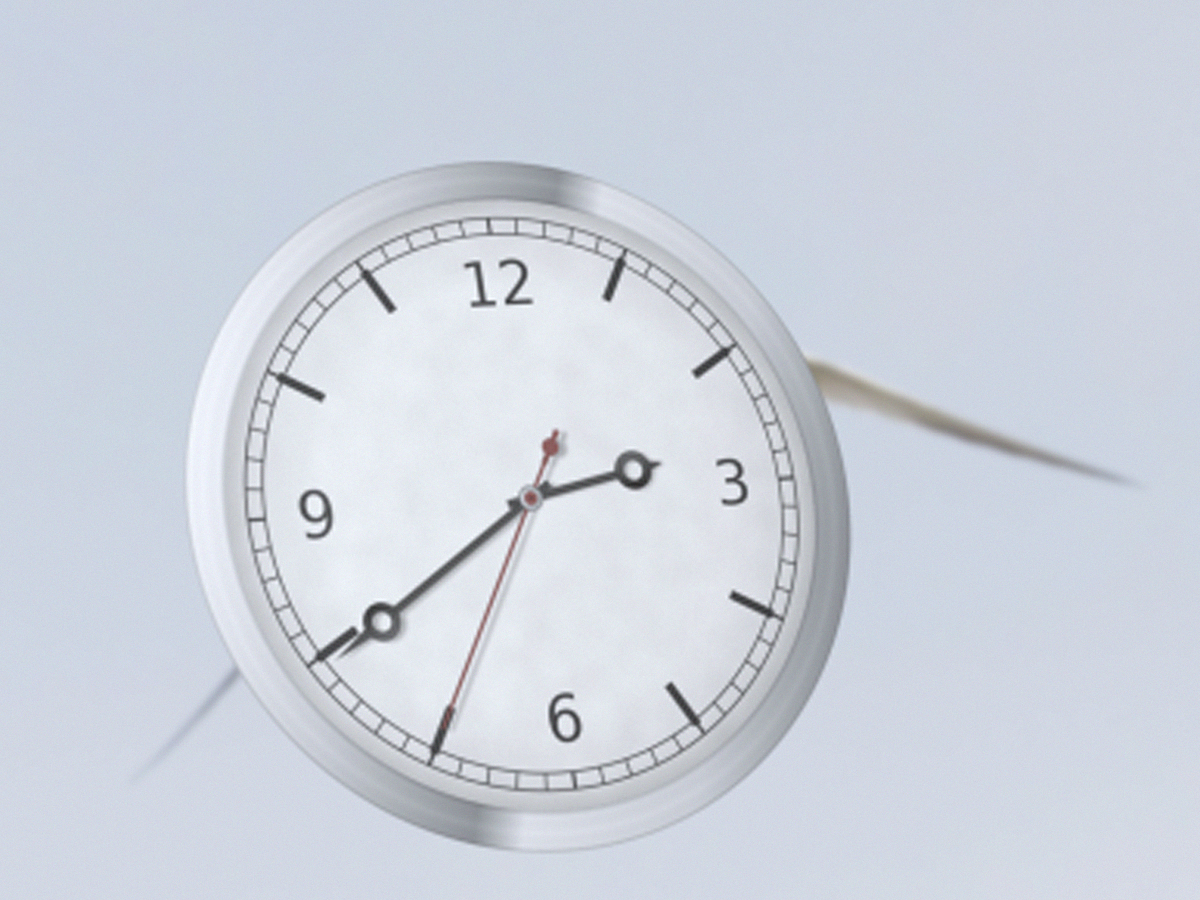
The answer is 2:39:35
